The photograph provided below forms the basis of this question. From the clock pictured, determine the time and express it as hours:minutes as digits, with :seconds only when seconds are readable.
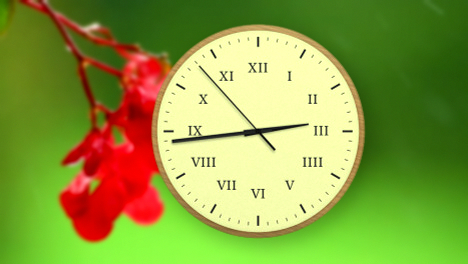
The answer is 2:43:53
